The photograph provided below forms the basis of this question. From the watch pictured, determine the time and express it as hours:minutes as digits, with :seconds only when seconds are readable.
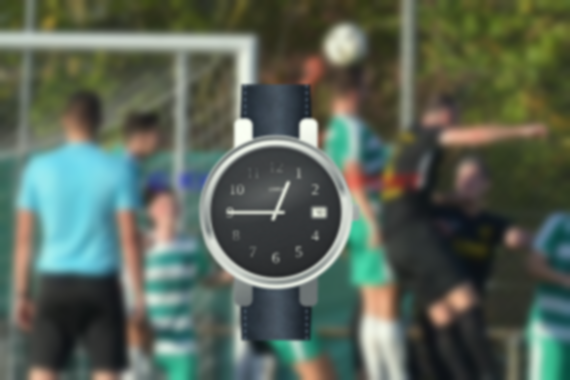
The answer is 12:45
